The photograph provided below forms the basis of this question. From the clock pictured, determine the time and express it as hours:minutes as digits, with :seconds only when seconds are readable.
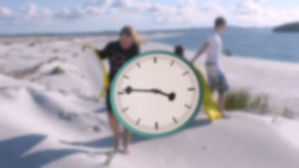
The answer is 3:46
